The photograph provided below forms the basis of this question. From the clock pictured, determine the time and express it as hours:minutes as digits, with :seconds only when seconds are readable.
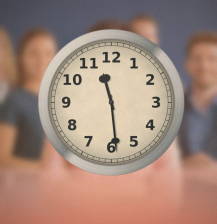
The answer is 11:29
